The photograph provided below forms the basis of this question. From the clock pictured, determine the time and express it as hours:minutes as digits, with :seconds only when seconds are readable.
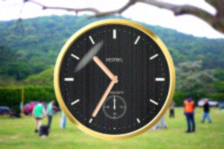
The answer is 10:35
